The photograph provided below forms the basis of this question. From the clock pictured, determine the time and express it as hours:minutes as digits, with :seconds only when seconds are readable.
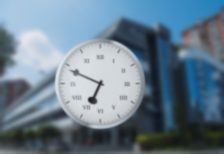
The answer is 6:49
